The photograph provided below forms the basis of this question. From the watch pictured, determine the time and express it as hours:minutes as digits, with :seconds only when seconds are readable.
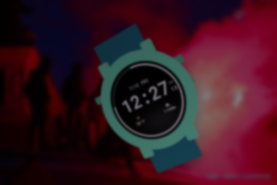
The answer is 12:27
